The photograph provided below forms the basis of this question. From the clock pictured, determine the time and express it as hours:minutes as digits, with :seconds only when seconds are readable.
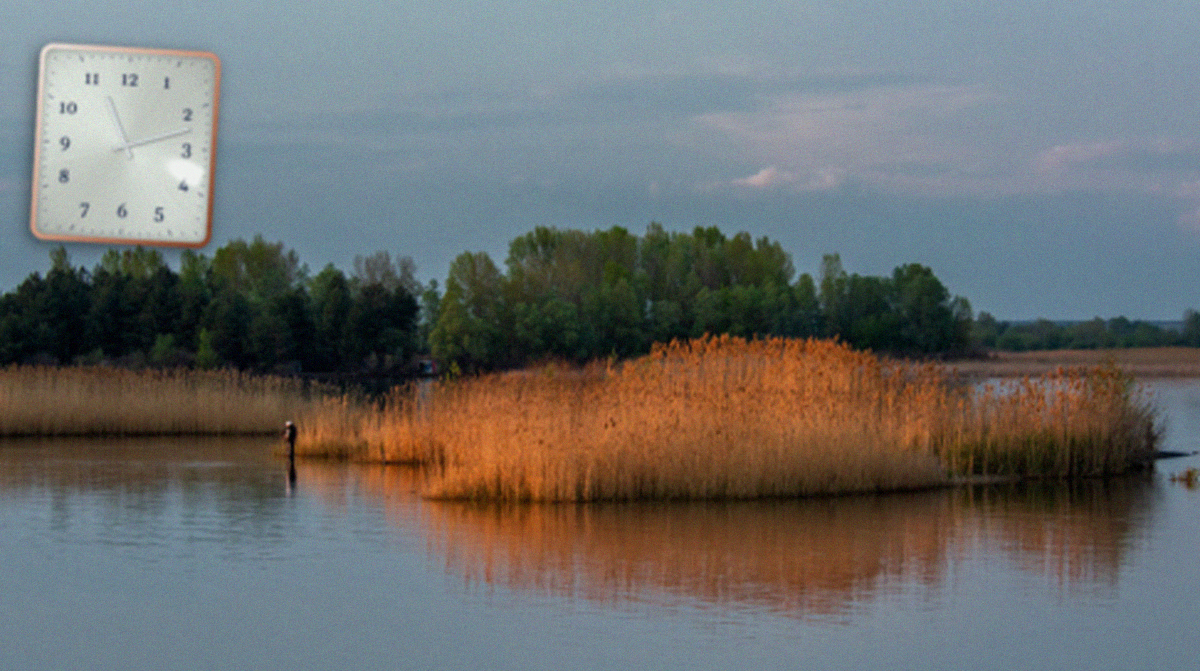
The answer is 11:12
